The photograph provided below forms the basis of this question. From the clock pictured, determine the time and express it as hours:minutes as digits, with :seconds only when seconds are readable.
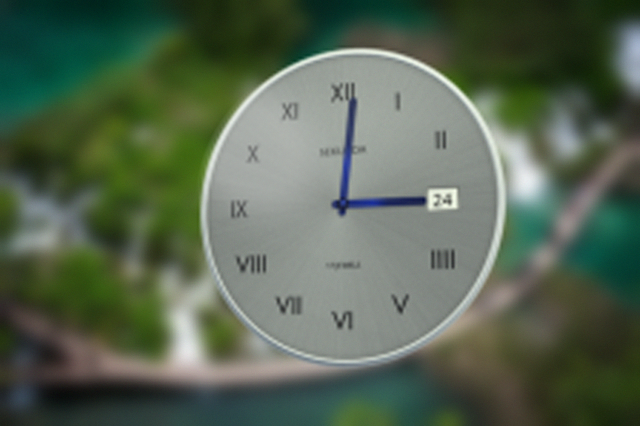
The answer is 3:01
